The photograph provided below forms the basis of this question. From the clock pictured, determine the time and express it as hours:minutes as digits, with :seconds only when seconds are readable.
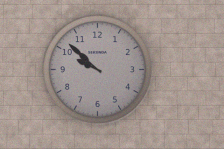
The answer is 9:52
